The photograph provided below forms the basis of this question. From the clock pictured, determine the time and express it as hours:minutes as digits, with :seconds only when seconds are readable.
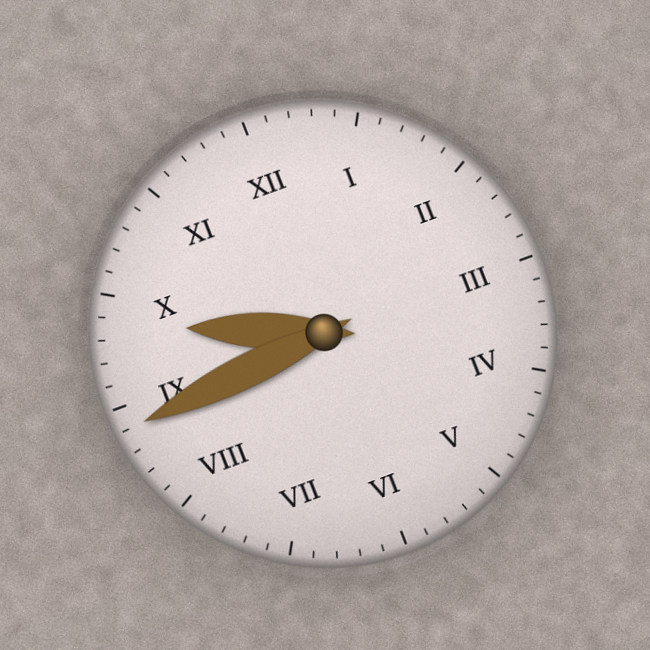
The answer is 9:44
